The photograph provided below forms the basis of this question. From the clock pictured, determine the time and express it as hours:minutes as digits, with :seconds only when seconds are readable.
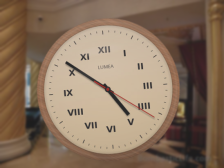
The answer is 4:51:21
